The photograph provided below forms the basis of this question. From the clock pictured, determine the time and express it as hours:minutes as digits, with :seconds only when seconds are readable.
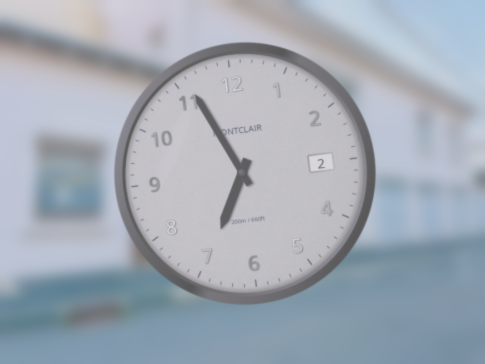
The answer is 6:56
